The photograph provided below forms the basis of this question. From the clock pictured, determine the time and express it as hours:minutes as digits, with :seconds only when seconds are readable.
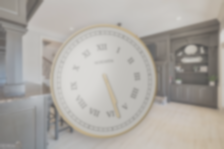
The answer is 5:28
